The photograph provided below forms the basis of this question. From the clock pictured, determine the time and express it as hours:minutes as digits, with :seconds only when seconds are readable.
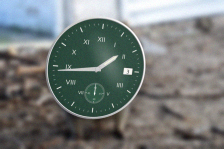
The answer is 1:44
